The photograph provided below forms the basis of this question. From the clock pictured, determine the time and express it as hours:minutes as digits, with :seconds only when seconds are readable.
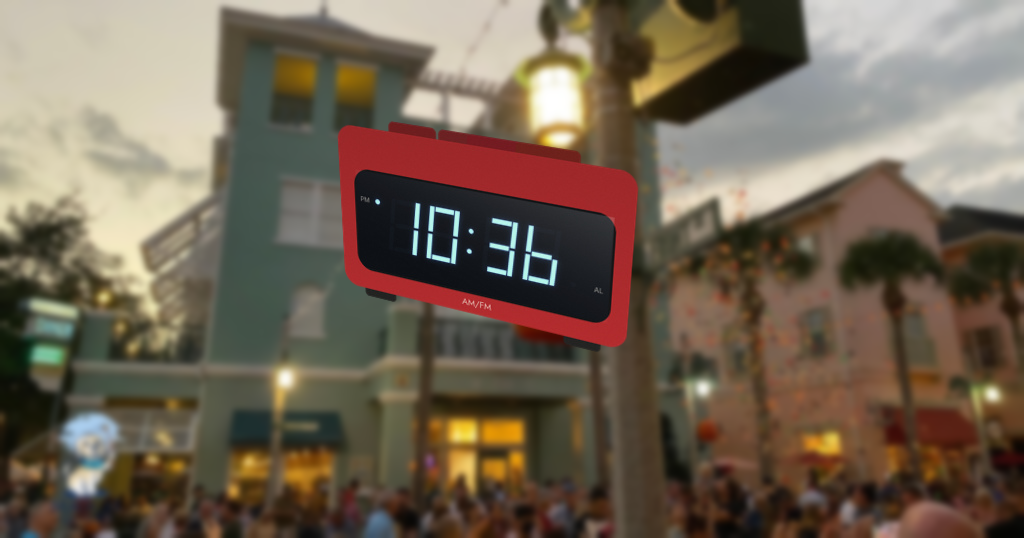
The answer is 10:36
